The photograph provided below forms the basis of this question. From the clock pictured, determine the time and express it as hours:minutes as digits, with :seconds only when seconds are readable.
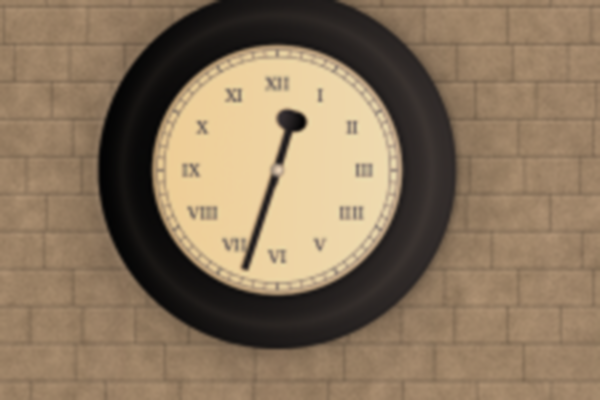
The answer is 12:33
